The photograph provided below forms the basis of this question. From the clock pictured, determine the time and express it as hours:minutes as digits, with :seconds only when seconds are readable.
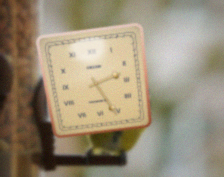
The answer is 2:26
